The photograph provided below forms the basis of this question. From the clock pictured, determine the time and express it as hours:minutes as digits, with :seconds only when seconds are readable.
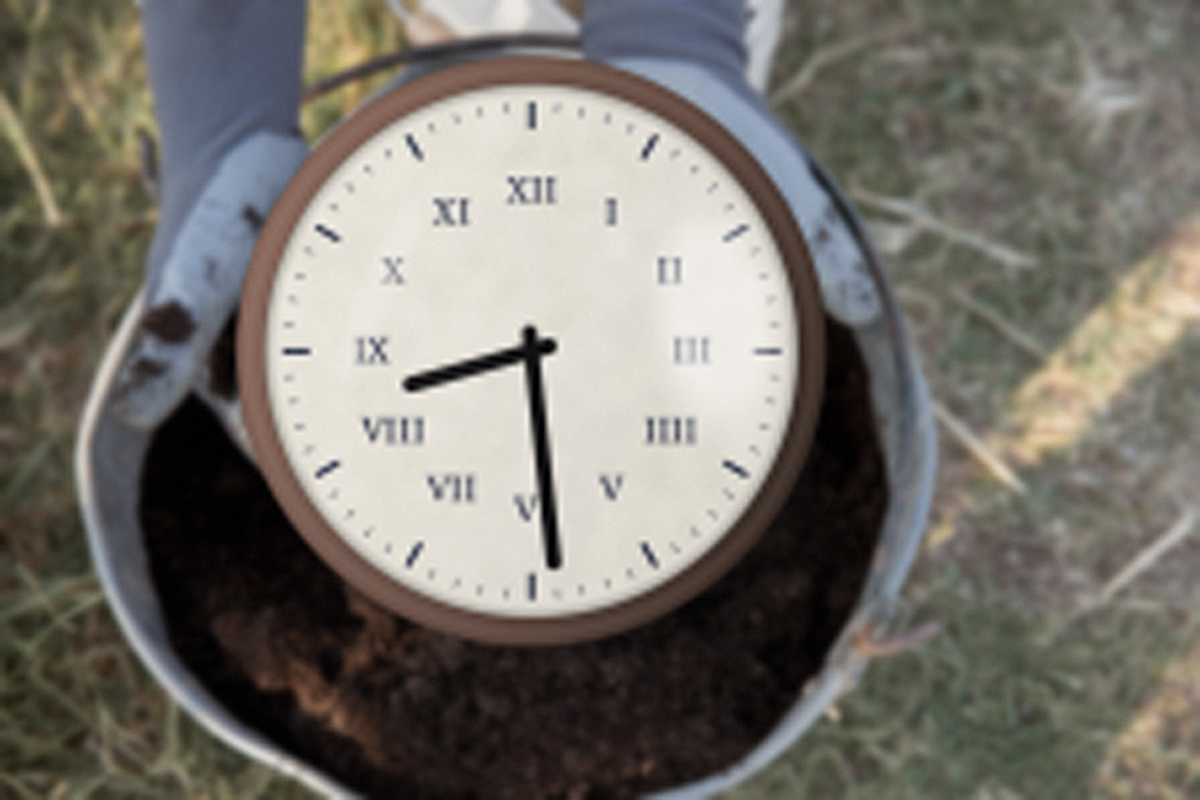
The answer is 8:29
